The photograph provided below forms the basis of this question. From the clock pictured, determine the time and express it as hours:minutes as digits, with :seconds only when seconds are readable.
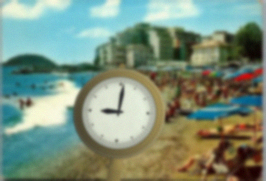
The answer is 9:01
